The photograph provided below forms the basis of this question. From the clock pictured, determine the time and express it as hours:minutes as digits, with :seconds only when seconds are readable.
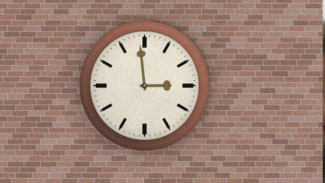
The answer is 2:59
